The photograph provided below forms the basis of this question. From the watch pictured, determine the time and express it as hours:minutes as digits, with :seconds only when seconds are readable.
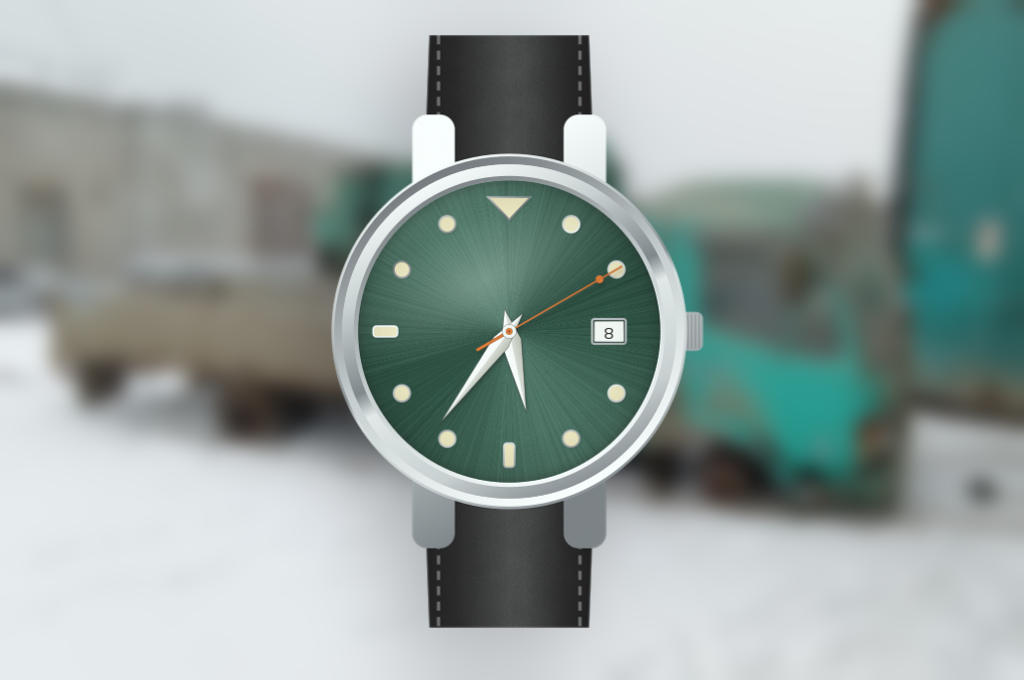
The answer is 5:36:10
